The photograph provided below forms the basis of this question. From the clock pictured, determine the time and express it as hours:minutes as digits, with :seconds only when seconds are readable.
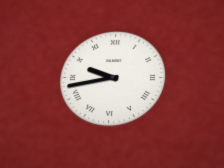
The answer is 9:43
